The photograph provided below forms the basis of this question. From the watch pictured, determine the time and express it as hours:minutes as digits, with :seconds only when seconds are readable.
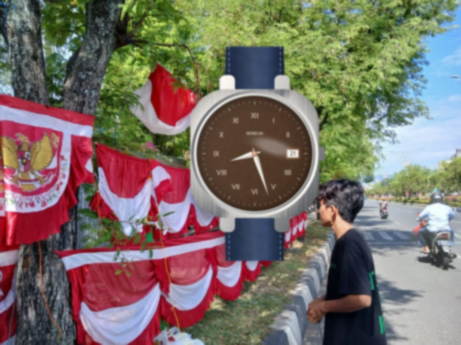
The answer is 8:27
